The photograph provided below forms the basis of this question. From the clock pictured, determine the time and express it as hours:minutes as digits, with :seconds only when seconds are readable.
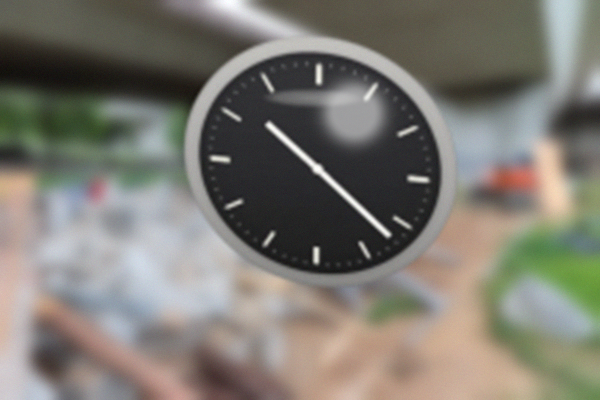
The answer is 10:22
